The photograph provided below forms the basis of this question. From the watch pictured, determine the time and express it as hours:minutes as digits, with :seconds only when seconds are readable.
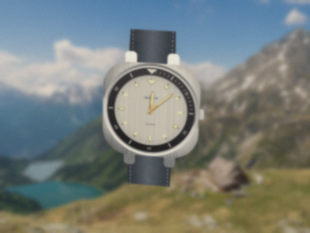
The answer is 12:08
